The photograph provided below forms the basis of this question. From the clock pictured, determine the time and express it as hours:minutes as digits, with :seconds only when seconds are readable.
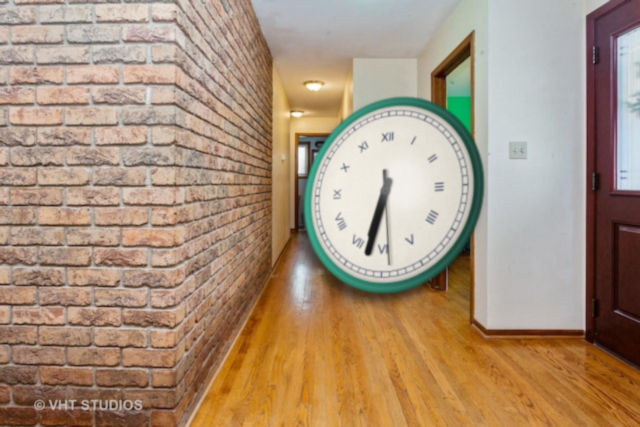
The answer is 6:32:29
